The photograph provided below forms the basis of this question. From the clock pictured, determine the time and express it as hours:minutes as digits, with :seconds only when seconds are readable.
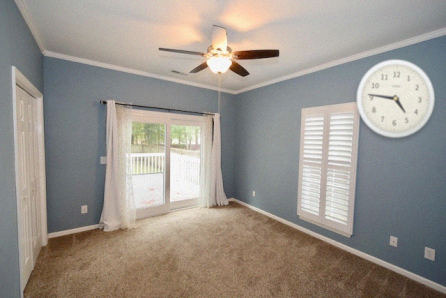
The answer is 4:46
